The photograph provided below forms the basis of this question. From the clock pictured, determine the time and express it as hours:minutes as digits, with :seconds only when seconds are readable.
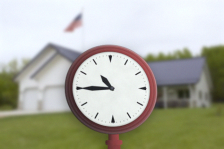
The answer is 10:45
